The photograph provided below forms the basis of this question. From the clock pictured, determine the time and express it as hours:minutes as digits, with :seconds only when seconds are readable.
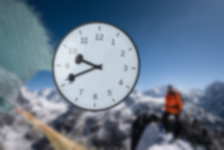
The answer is 9:41
